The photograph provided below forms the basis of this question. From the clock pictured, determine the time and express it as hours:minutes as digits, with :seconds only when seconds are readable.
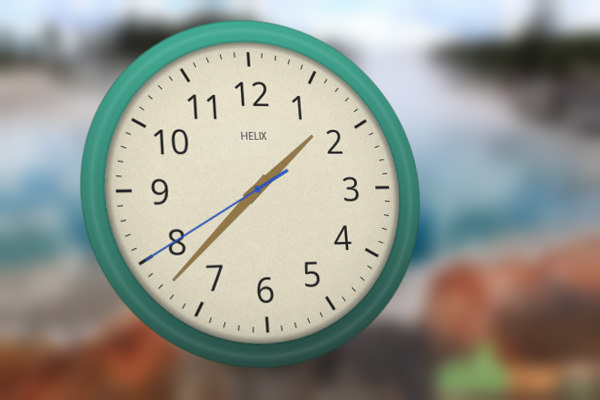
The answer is 1:37:40
